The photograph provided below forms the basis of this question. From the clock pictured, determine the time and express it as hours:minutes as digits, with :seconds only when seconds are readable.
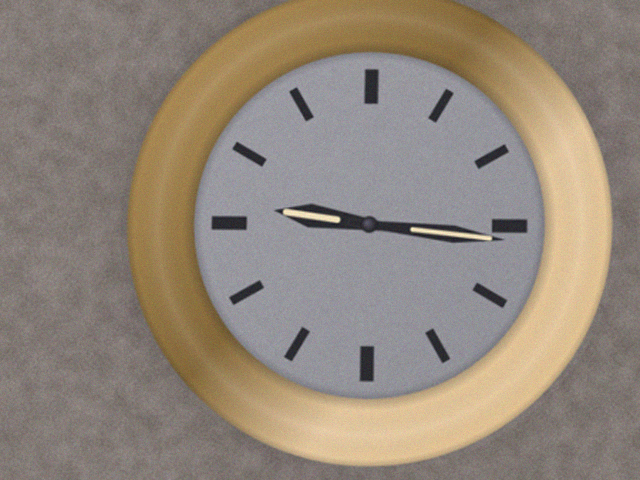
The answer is 9:16
